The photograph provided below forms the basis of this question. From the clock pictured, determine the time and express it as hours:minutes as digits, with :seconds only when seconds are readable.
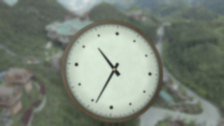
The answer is 10:34
